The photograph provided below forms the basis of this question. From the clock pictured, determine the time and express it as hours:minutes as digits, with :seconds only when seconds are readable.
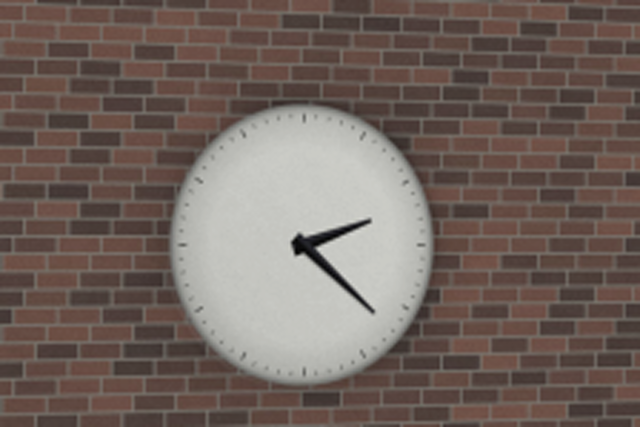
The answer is 2:22
